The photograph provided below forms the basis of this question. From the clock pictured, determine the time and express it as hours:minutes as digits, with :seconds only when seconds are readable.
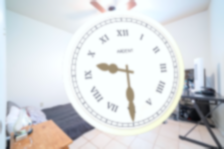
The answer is 9:30
